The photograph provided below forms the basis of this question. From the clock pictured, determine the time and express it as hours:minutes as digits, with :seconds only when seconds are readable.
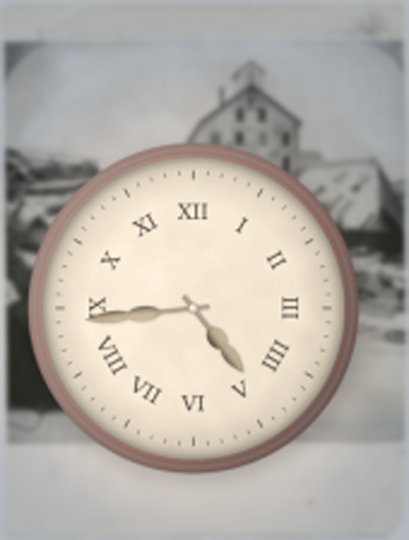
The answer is 4:44
